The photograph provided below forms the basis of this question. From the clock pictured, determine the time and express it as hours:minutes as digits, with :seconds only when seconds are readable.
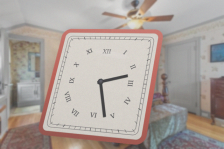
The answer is 2:27
